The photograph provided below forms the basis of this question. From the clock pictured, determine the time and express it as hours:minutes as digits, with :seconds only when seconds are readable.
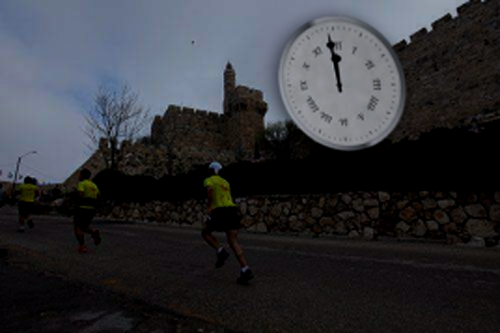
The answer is 11:59
